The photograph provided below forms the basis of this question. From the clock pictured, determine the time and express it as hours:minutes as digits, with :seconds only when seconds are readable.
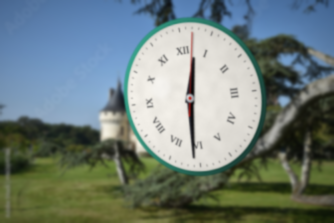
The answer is 12:31:02
